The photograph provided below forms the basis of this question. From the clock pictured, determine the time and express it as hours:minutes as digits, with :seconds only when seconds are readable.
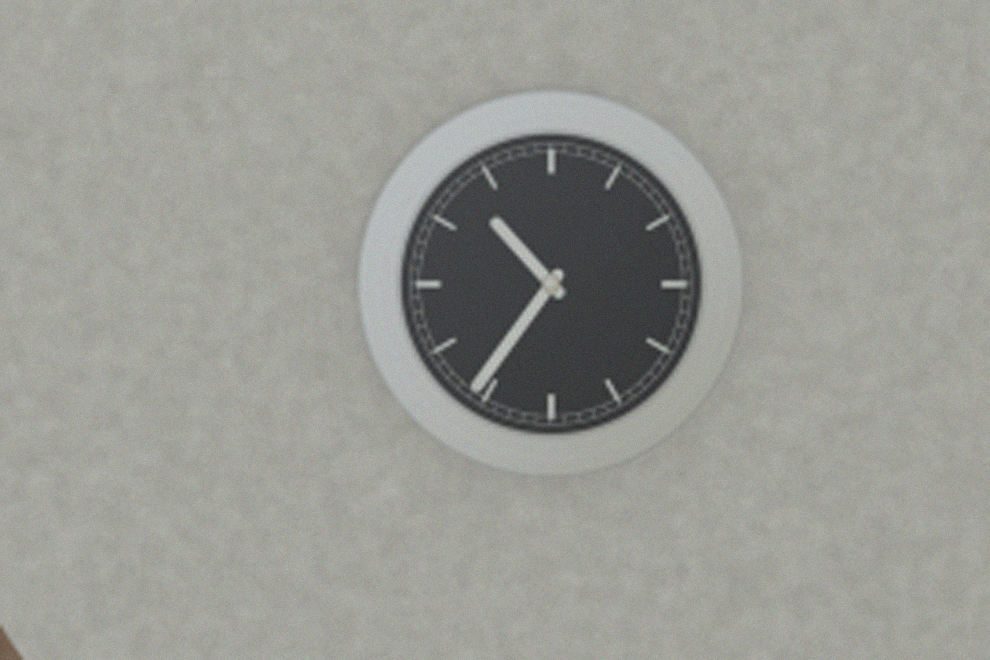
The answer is 10:36
